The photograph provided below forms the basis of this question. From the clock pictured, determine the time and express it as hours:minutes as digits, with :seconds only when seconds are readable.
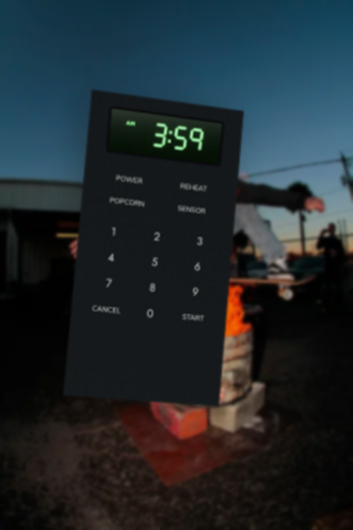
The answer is 3:59
